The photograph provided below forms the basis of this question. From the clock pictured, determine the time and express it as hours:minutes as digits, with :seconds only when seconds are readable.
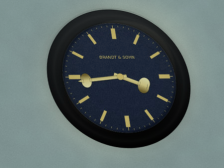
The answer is 3:44
